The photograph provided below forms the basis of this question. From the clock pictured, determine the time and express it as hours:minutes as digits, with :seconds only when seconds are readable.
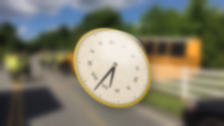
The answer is 6:37
